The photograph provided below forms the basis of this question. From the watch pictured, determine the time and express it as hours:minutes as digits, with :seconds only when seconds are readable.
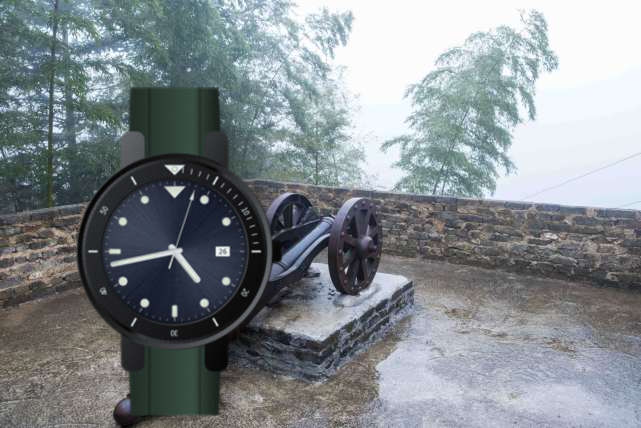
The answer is 4:43:03
